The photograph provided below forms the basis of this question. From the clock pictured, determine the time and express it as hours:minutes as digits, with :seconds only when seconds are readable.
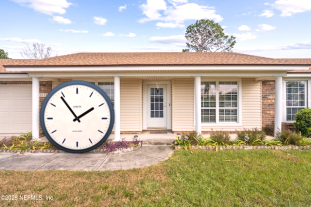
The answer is 1:54
